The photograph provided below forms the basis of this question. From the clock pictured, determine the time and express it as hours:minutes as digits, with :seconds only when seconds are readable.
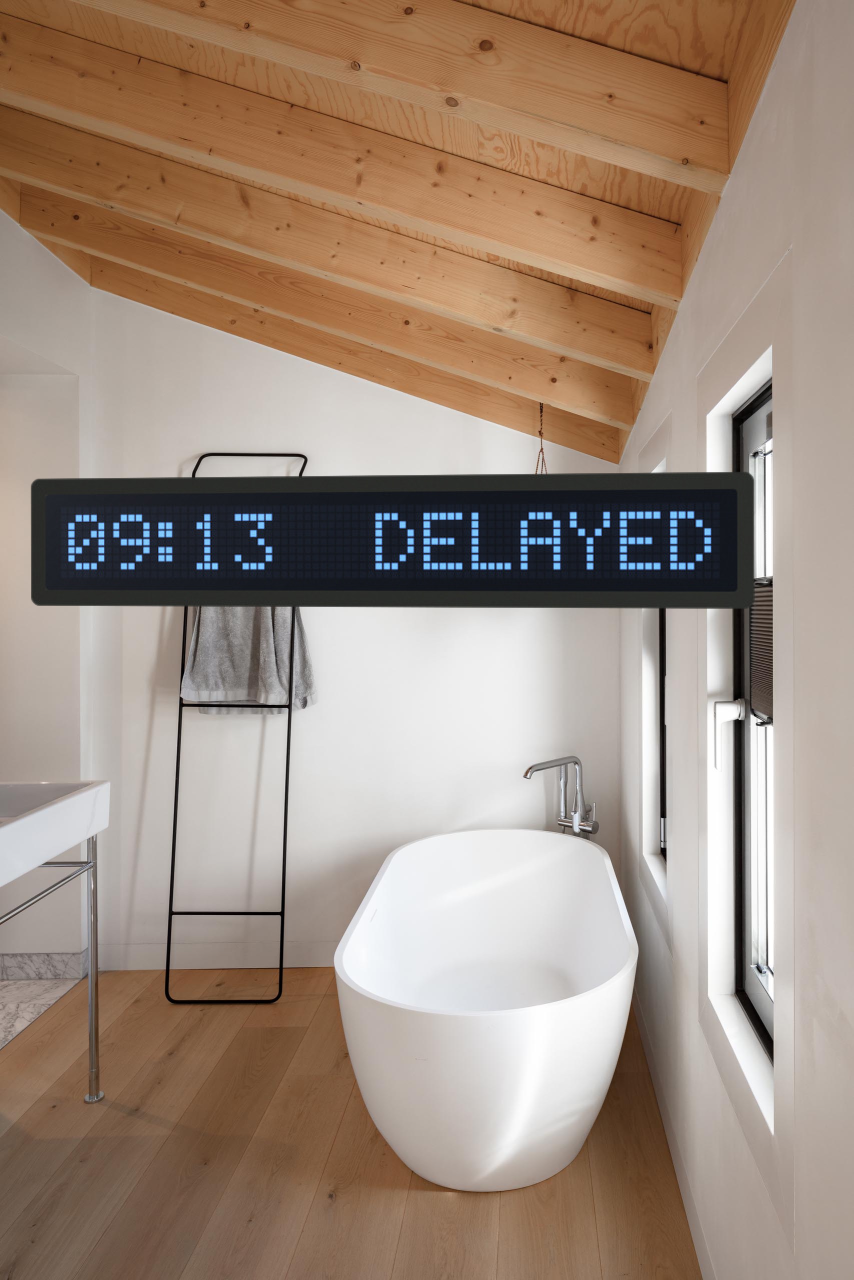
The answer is 9:13
